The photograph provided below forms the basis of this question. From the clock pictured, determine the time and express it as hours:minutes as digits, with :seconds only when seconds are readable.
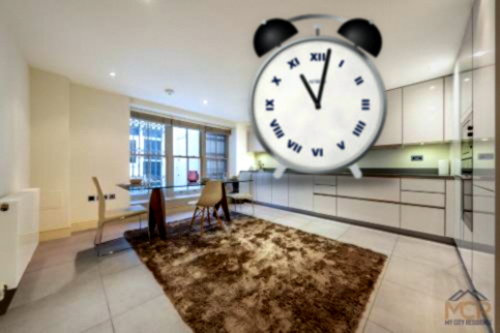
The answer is 11:02
